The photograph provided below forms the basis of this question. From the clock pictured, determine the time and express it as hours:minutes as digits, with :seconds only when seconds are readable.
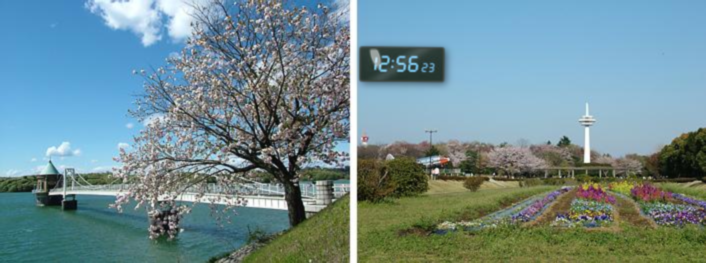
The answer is 12:56
